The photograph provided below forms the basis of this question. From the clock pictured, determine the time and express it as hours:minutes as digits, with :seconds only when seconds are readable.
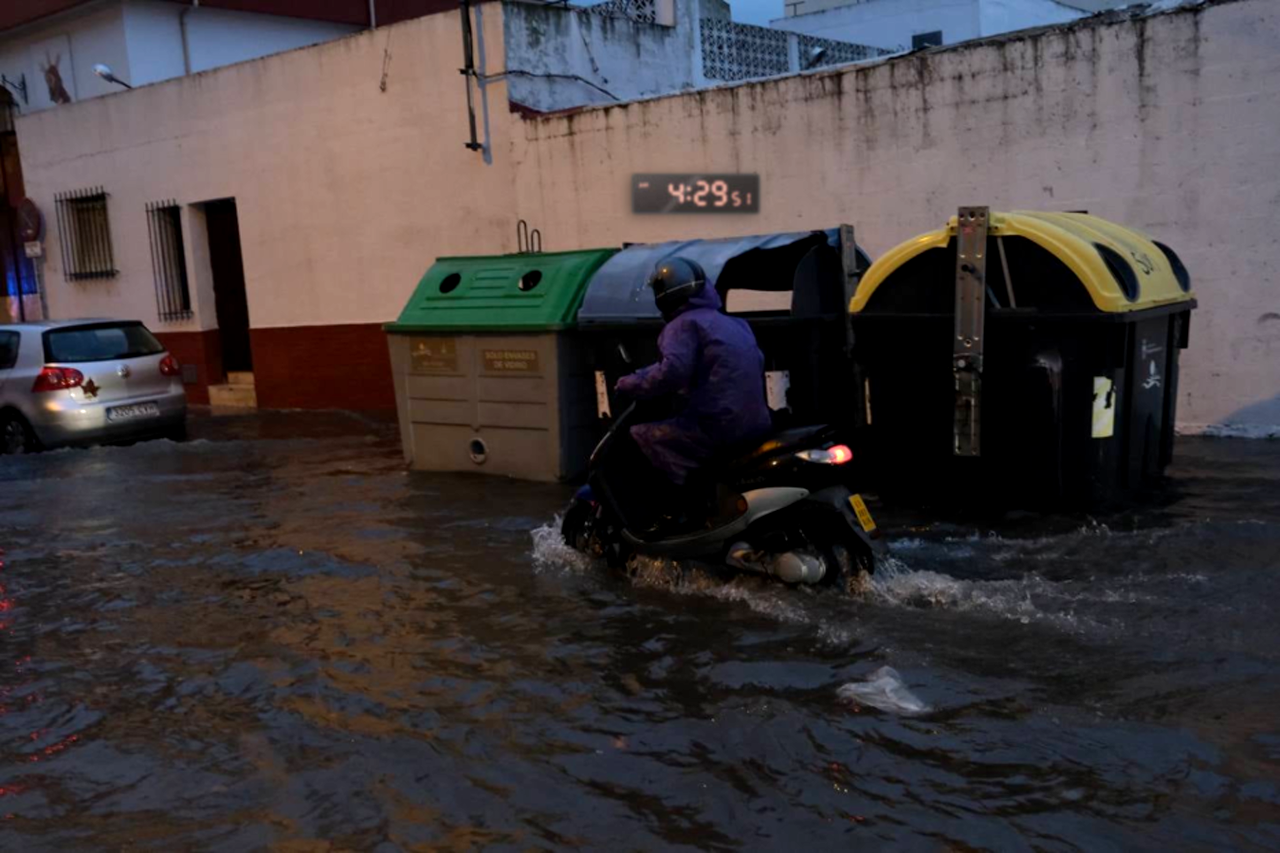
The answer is 4:29
